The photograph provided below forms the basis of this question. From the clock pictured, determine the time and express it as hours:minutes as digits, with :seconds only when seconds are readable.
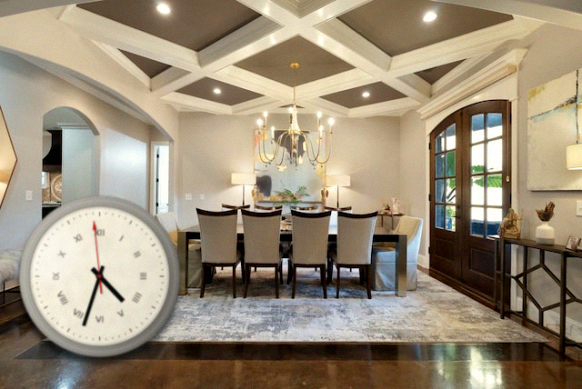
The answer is 4:32:59
